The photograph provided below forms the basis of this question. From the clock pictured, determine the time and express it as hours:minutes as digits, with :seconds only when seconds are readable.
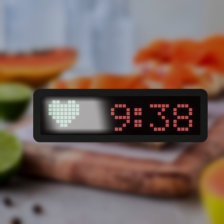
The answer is 9:38
